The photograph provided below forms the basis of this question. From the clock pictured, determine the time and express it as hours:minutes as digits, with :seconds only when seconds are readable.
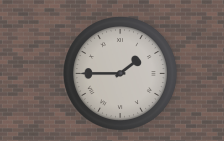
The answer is 1:45
